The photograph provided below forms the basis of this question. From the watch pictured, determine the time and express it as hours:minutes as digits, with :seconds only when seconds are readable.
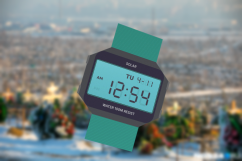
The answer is 12:54
